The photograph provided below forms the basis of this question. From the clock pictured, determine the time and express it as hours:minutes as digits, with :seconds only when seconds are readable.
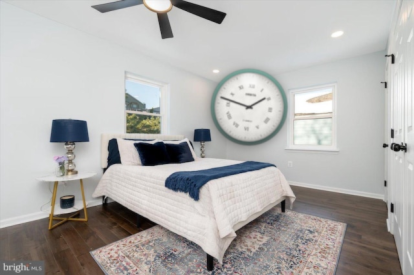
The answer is 1:47
